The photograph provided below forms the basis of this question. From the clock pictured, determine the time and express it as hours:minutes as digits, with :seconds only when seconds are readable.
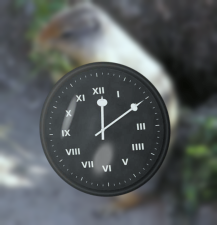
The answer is 12:10
